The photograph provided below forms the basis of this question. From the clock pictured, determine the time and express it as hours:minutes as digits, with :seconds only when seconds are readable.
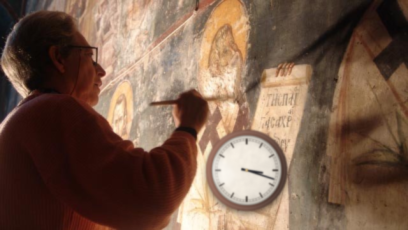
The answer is 3:18
